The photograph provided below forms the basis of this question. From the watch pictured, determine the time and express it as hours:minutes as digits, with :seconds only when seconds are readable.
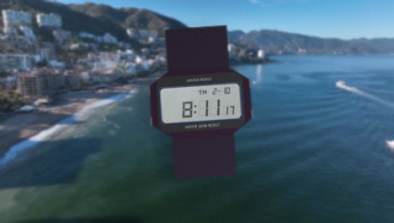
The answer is 8:11
